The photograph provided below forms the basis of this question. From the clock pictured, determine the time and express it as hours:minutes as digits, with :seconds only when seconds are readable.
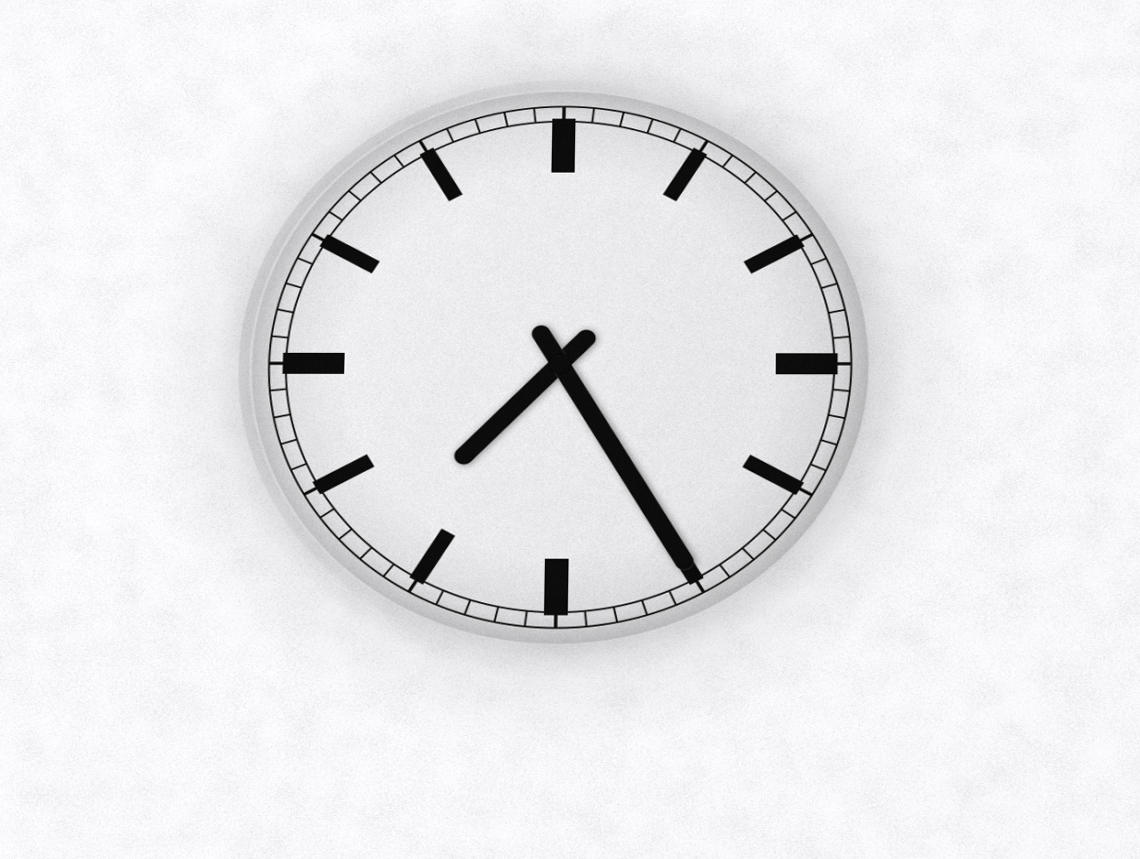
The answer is 7:25
